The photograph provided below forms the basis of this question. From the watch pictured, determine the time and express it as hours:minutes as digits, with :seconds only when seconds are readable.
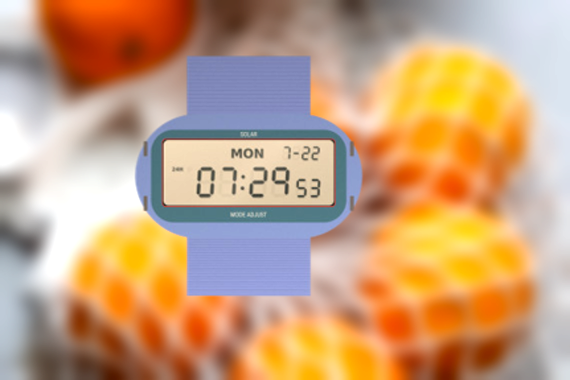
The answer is 7:29:53
